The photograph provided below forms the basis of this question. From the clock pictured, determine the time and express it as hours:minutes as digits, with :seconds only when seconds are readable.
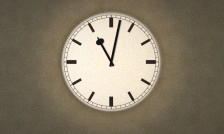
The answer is 11:02
